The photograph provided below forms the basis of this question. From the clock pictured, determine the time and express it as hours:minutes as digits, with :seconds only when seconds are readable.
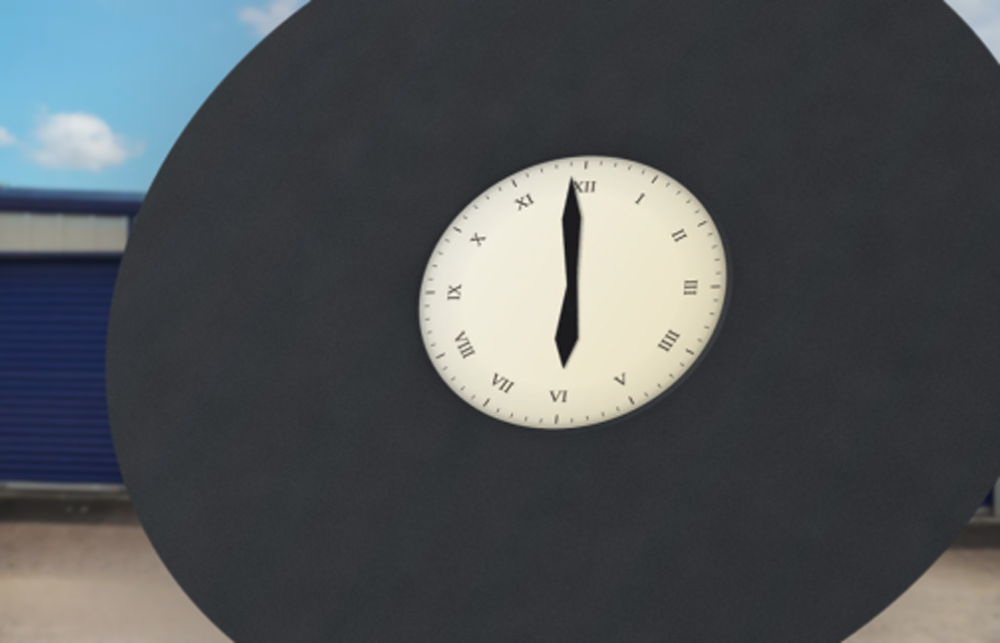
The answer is 5:59
